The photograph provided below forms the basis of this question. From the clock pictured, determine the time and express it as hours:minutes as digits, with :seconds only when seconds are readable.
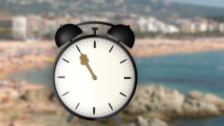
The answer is 10:55
